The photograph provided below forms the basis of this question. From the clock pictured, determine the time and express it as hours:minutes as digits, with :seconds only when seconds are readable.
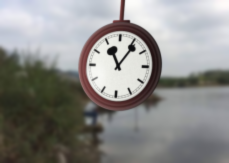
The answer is 11:06
